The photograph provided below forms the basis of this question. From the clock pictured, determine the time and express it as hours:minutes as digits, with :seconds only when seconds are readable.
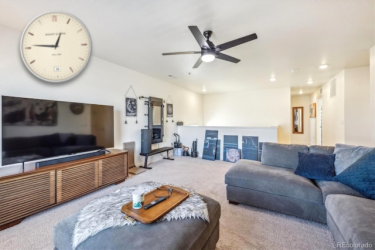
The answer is 12:46
